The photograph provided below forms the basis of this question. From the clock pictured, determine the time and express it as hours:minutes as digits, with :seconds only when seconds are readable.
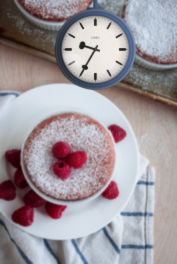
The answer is 9:35
